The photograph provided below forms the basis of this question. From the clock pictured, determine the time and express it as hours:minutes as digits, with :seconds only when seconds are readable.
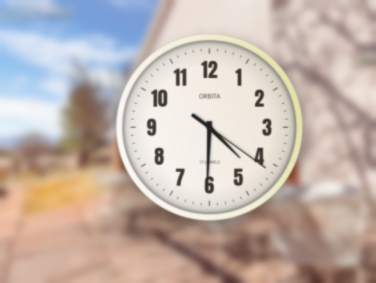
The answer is 4:30:21
